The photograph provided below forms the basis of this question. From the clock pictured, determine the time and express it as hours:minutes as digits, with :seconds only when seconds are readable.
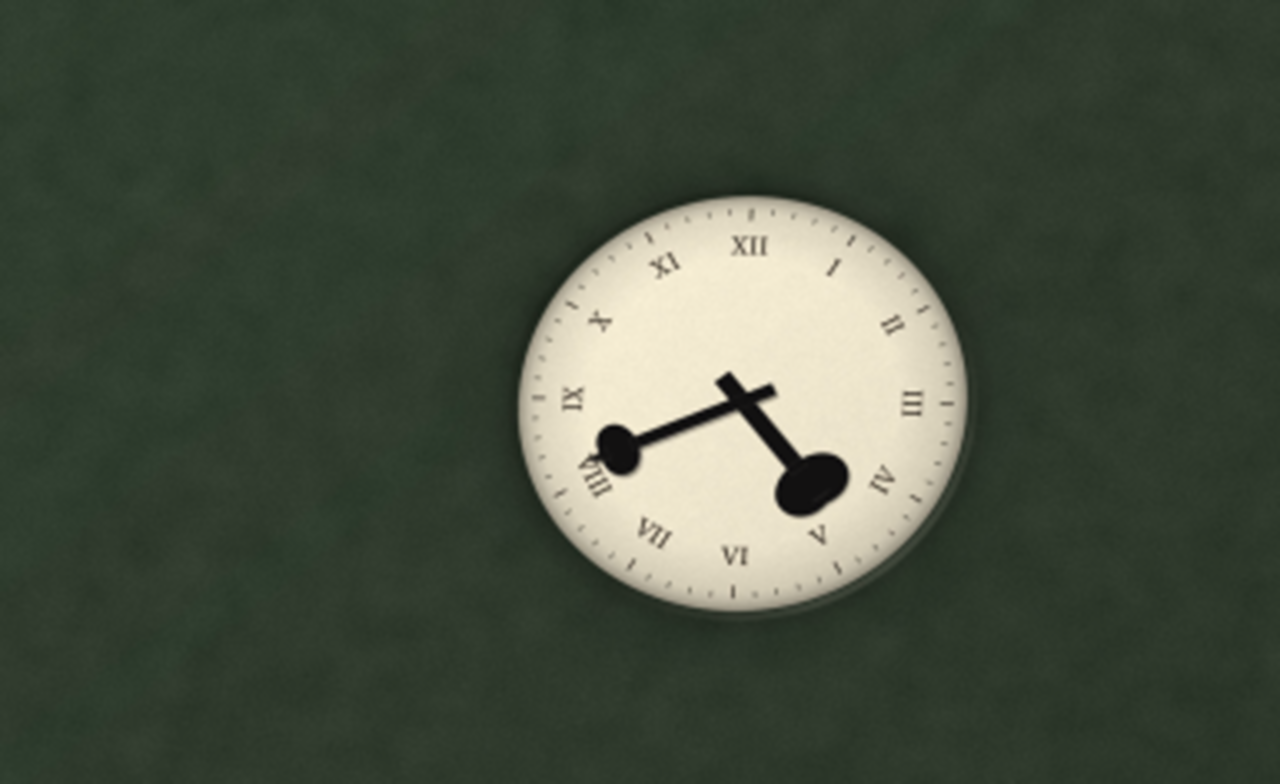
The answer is 4:41
